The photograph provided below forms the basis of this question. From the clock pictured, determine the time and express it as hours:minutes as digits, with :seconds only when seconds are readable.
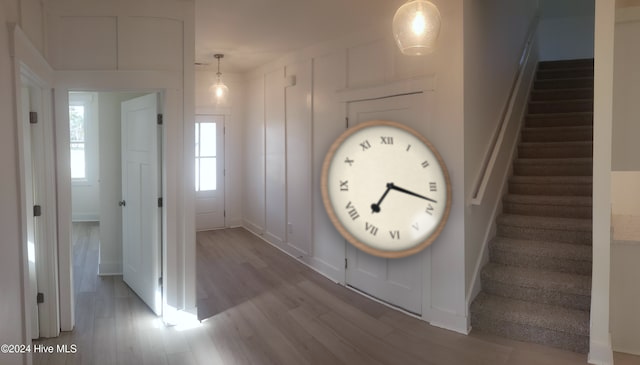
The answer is 7:18
